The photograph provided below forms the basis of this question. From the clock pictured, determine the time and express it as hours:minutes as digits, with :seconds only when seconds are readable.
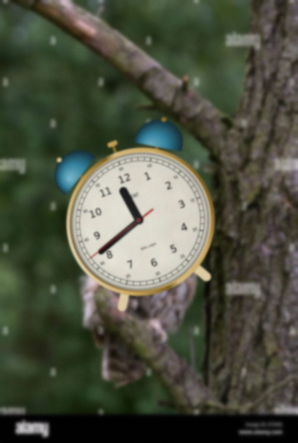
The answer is 11:41:42
